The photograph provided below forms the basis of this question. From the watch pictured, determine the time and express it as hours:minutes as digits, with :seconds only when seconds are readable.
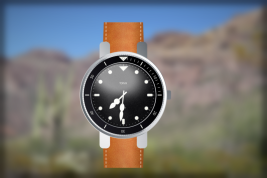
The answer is 7:31
